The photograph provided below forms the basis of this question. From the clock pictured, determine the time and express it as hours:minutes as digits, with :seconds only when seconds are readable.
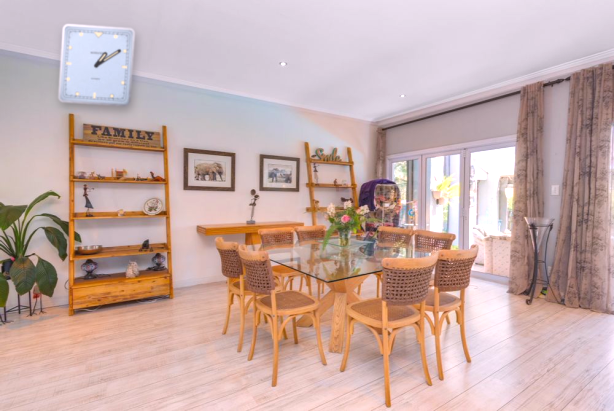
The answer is 1:09
